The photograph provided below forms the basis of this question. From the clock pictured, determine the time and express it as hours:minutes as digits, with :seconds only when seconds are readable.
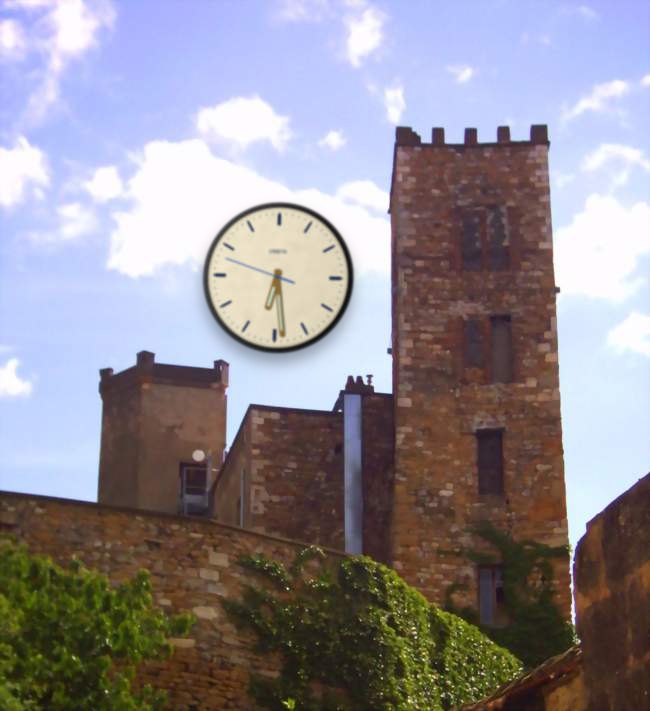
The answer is 6:28:48
